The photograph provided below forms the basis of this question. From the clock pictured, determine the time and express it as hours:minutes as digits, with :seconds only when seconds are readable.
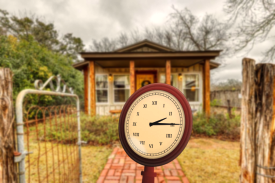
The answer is 2:15
